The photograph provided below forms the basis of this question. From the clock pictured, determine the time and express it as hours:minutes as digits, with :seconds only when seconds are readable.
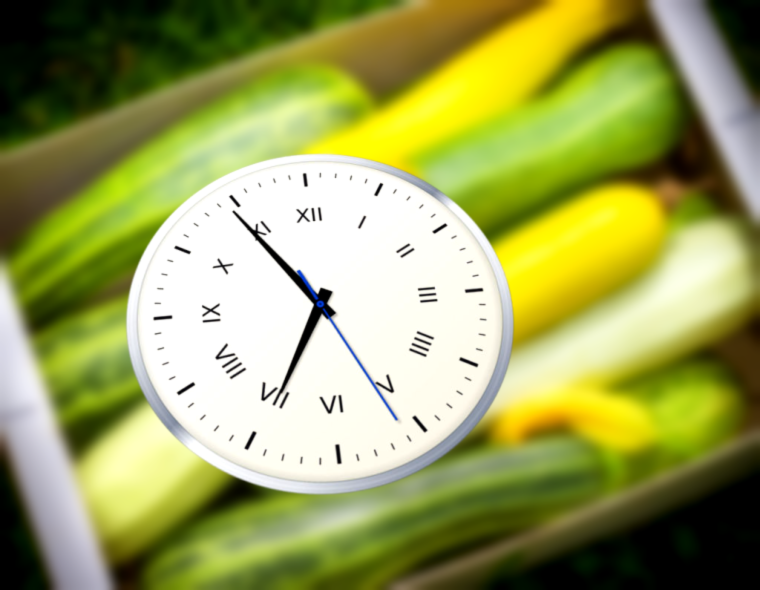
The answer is 6:54:26
